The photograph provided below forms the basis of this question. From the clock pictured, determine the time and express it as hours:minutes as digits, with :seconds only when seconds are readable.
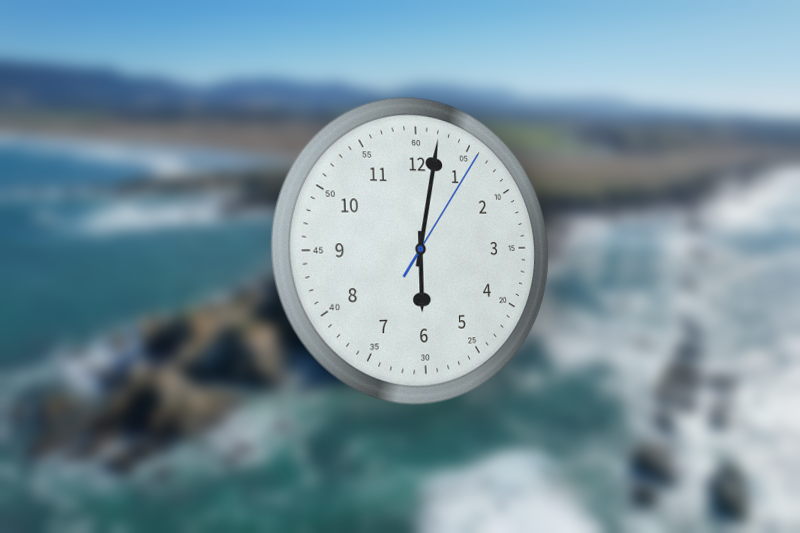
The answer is 6:02:06
